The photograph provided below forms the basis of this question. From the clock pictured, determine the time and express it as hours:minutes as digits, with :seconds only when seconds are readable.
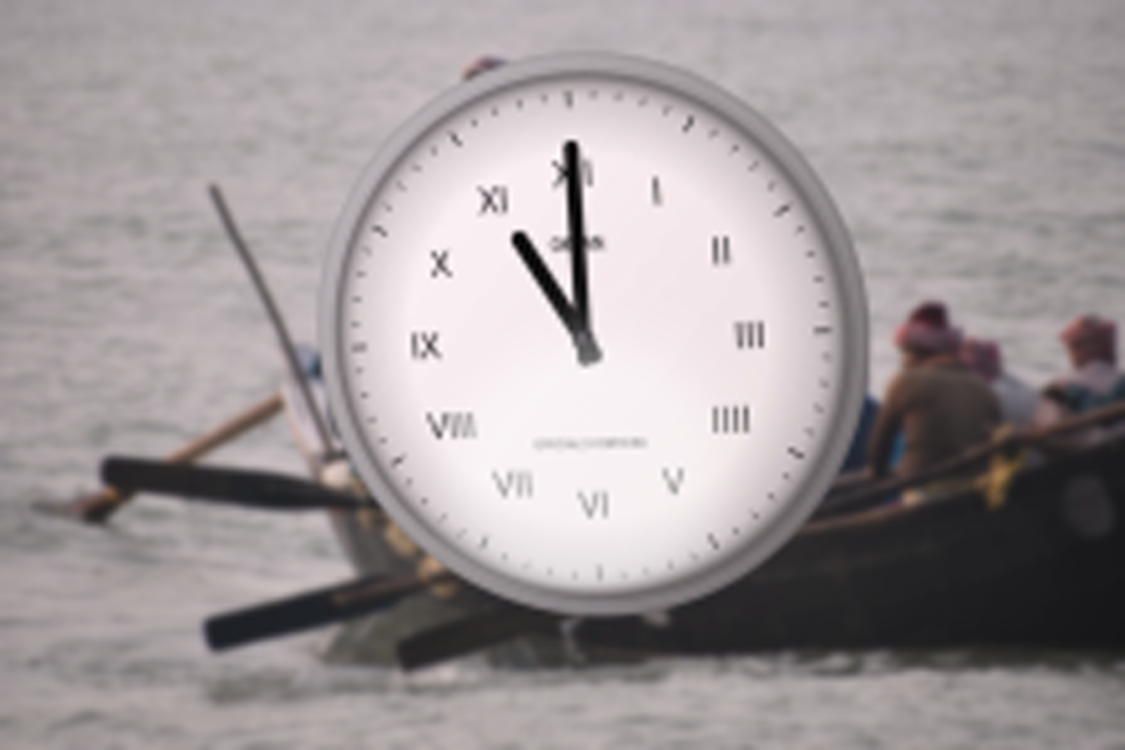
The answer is 11:00
